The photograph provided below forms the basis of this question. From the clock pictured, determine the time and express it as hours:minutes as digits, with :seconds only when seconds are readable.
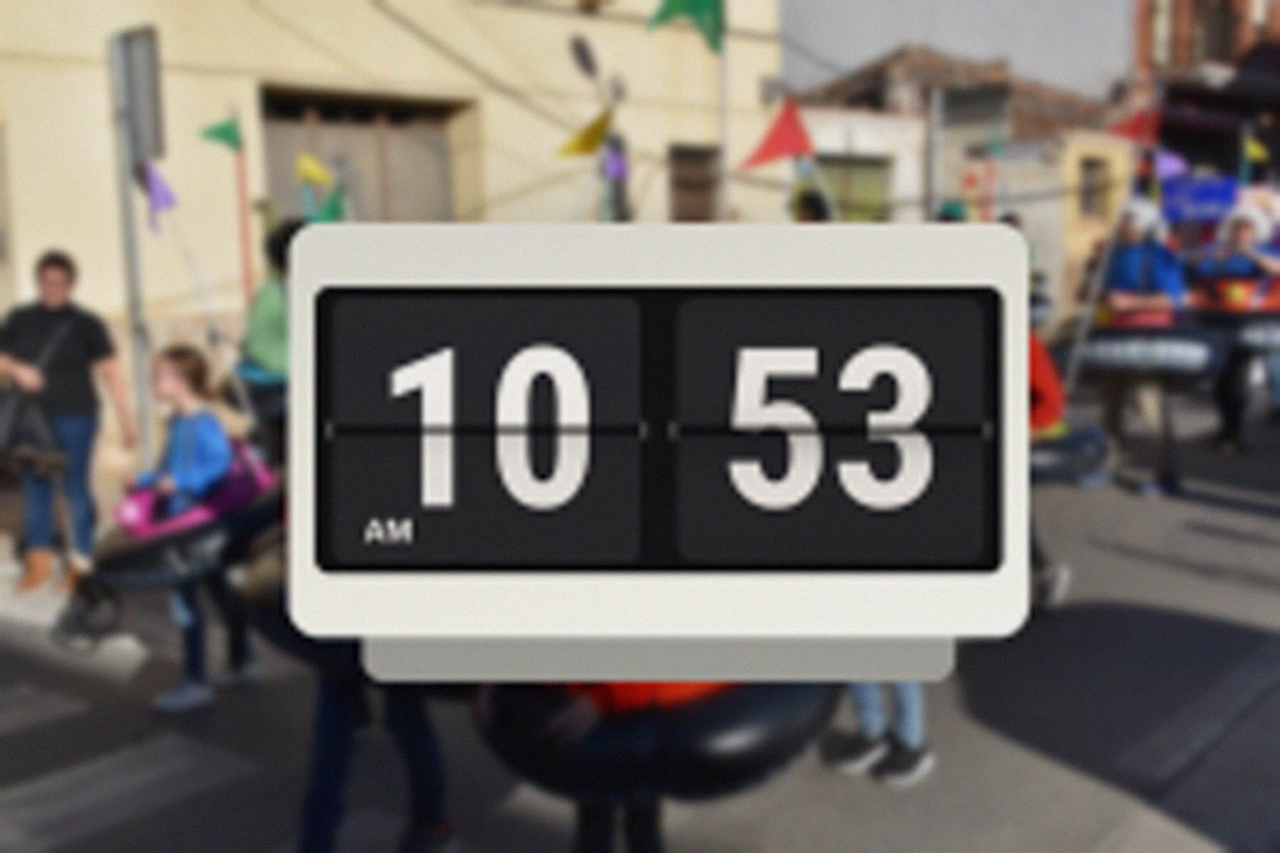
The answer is 10:53
